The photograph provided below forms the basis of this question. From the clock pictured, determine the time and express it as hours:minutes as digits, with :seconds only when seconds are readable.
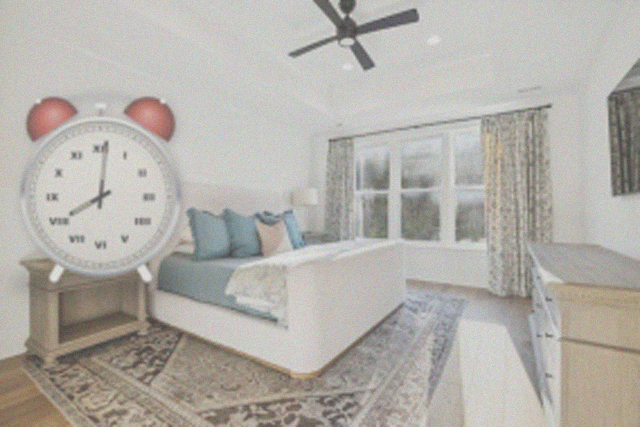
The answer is 8:01
